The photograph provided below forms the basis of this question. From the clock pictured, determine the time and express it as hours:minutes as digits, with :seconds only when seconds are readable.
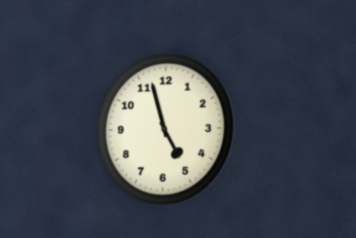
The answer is 4:57
